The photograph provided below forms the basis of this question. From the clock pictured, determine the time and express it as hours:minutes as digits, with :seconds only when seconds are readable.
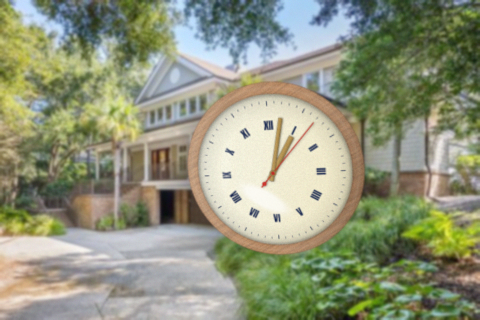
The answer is 1:02:07
